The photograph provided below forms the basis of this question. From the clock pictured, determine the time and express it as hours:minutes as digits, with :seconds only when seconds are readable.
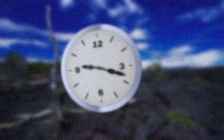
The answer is 9:18
